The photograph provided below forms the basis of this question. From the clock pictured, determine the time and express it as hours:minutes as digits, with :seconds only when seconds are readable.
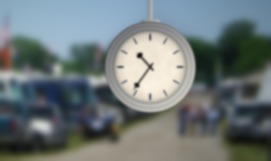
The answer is 10:36
